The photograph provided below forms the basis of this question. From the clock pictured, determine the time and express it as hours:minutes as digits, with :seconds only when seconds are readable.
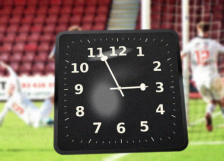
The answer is 2:56
